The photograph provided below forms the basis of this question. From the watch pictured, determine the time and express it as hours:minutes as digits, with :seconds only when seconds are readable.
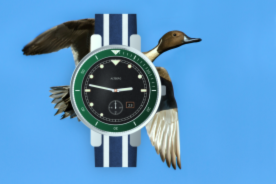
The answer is 2:47
